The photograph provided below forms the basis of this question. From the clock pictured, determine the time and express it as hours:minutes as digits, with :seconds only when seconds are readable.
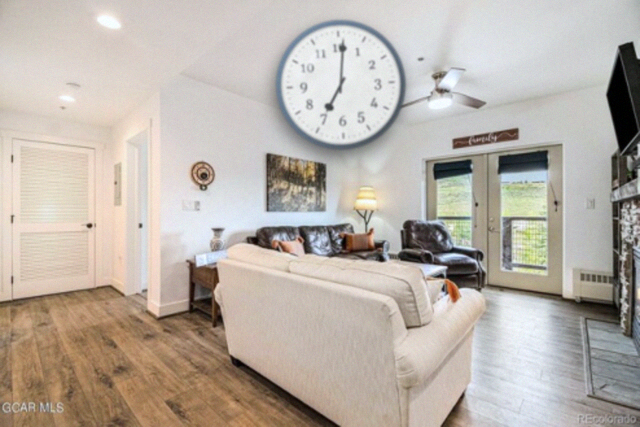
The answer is 7:01
